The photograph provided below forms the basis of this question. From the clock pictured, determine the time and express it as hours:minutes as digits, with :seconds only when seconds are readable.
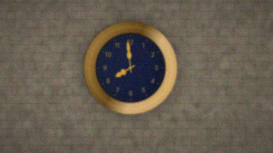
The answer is 7:59
